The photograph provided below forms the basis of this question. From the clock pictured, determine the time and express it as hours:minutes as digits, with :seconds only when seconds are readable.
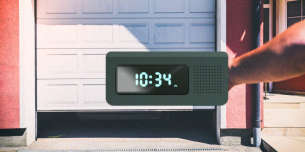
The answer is 10:34
